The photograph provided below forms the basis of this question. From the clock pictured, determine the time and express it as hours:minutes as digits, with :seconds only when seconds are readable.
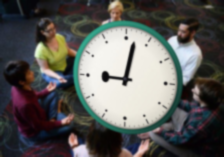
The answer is 9:02
